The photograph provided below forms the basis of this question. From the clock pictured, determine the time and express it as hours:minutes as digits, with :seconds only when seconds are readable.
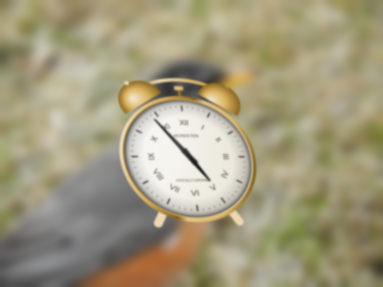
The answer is 4:54
